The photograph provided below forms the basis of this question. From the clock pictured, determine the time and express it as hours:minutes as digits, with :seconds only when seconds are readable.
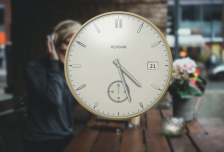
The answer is 4:27
